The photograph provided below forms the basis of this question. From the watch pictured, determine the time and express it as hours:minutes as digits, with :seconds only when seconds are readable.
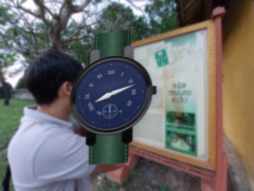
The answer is 8:12
